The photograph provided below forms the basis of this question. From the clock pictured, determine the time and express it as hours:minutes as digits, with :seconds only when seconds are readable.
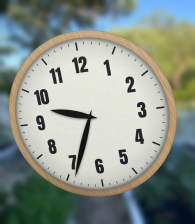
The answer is 9:34
